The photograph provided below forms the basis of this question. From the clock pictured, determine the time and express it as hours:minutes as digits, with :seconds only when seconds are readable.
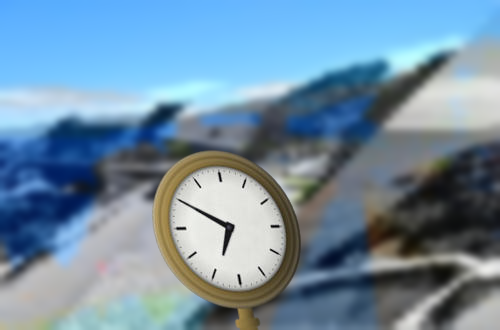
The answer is 6:50
